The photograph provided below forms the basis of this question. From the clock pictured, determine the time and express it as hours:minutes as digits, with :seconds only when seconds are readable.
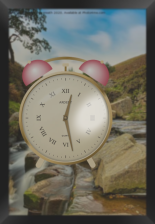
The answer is 12:28
